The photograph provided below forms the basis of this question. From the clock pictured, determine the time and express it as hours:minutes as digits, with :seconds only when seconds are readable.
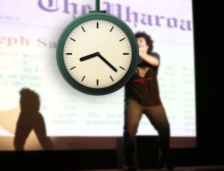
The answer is 8:22
